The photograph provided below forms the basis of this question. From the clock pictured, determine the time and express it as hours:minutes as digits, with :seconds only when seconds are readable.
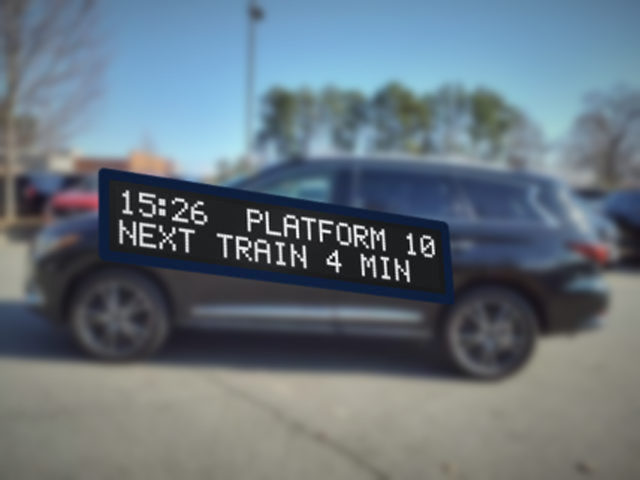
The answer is 15:26
